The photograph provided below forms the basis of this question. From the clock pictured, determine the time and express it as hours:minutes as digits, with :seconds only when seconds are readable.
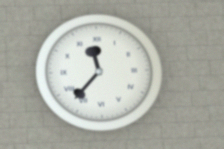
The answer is 11:37
